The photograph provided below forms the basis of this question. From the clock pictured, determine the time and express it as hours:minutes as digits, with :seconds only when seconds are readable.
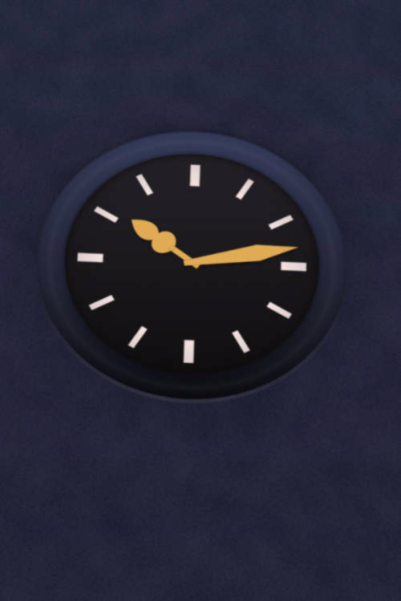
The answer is 10:13
